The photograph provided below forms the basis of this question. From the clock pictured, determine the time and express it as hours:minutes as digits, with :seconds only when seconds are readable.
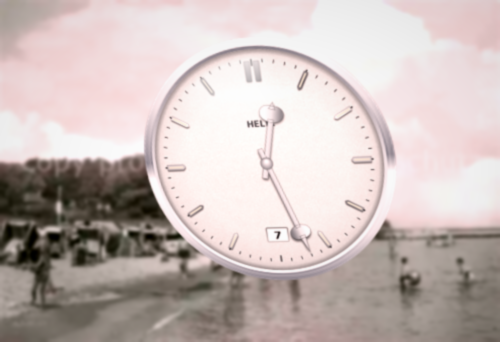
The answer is 12:27
